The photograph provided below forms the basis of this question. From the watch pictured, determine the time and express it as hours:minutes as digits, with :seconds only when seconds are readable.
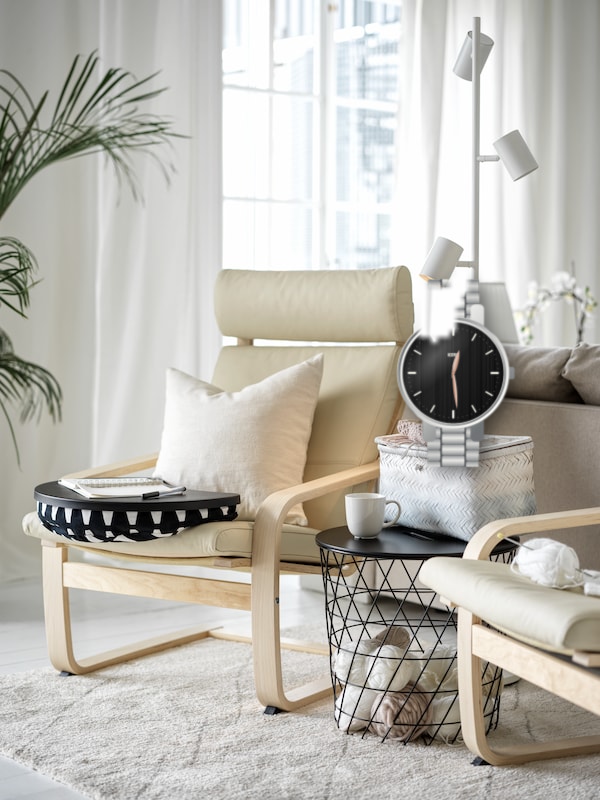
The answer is 12:29
